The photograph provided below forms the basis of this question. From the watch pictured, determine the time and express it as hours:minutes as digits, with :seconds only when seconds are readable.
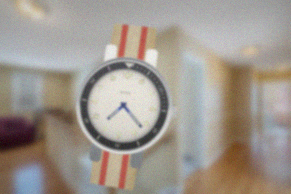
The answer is 7:22
